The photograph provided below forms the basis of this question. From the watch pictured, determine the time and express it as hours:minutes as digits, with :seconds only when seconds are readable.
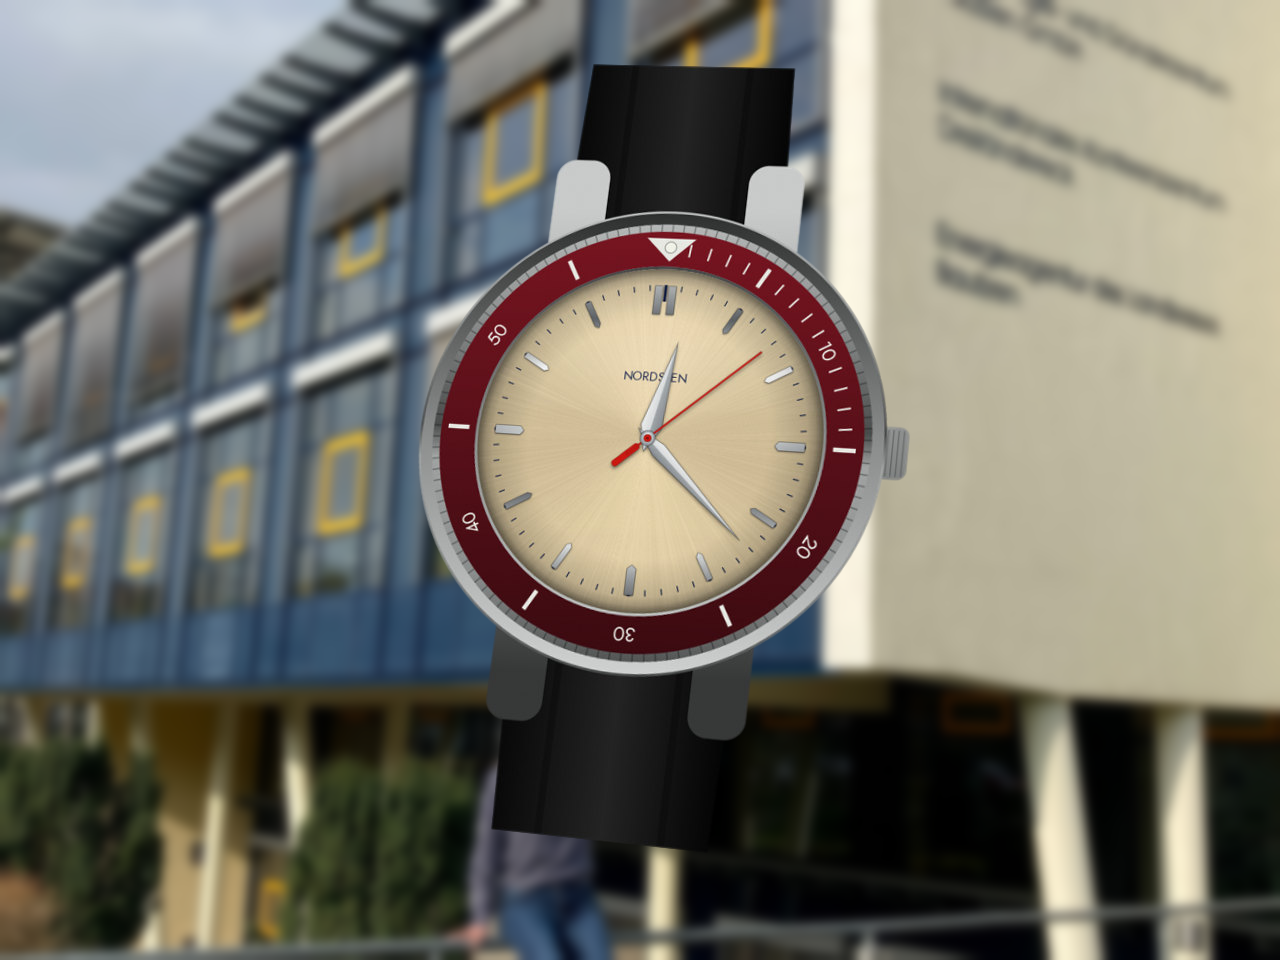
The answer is 12:22:08
